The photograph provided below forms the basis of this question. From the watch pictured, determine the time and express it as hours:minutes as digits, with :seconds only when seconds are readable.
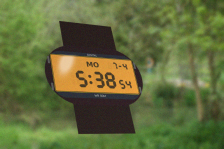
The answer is 5:38:54
